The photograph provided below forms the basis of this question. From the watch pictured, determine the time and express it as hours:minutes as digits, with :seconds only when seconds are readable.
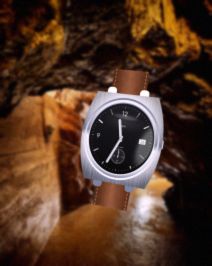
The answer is 11:34
